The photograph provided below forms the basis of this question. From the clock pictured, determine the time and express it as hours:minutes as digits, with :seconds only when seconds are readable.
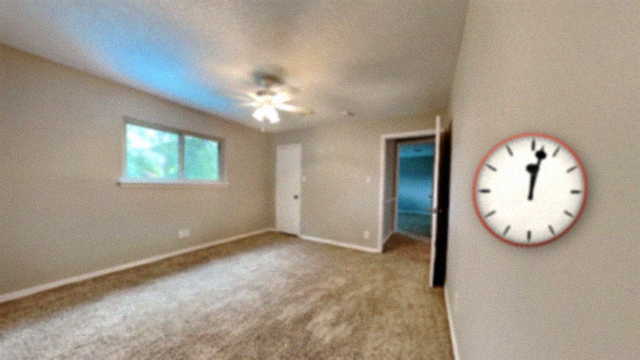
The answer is 12:02
